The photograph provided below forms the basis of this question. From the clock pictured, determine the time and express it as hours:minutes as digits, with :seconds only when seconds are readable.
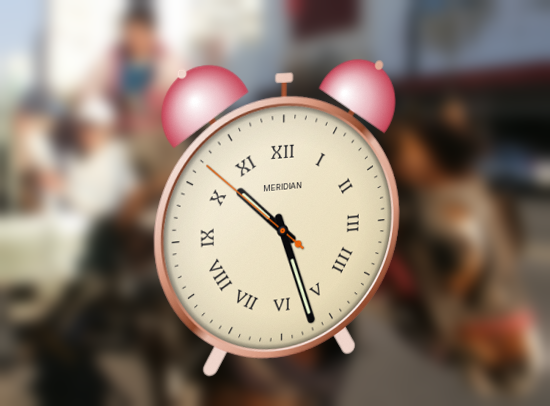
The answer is 10:26:52
